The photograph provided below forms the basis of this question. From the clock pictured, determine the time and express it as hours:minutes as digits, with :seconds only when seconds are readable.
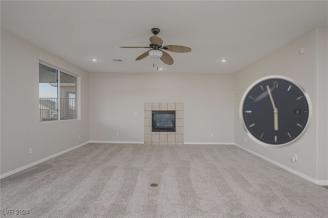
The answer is 5:57
